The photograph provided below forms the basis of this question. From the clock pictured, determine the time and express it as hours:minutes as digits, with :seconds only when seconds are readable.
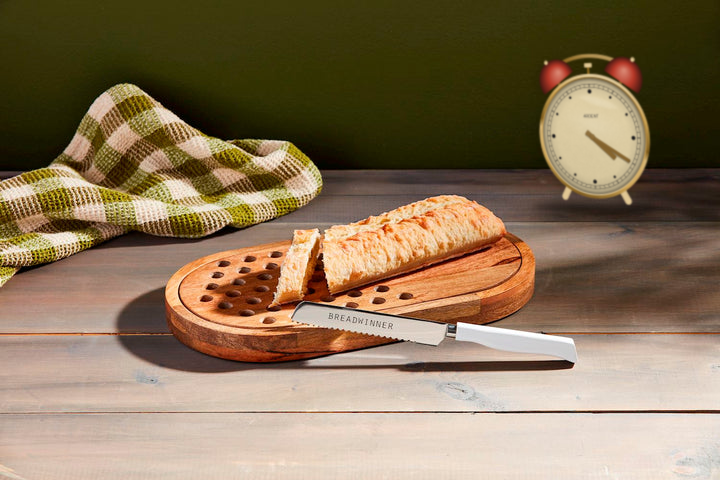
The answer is 4:20
